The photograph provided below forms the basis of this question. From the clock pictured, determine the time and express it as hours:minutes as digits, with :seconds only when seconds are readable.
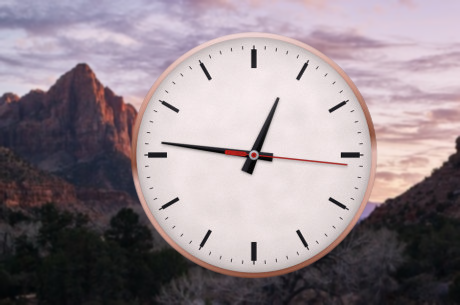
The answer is 12:46:16
